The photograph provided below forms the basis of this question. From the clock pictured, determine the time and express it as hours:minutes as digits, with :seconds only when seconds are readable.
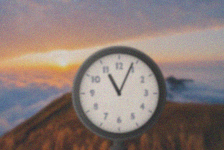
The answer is 11:04
